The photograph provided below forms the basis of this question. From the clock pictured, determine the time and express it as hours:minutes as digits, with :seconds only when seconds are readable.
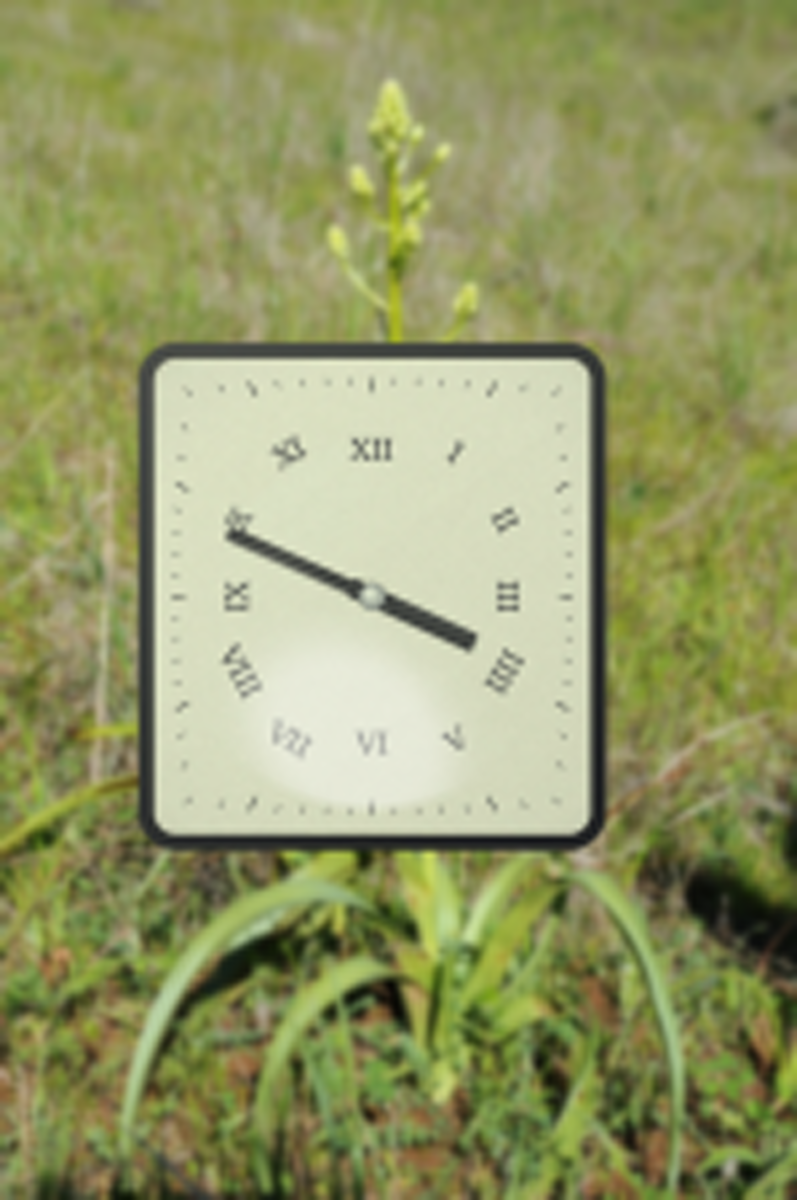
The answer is 3:49
